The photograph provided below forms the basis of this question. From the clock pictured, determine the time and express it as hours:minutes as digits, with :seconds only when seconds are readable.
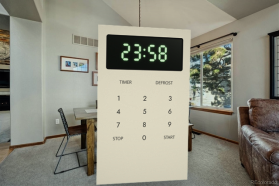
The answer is 23:58
